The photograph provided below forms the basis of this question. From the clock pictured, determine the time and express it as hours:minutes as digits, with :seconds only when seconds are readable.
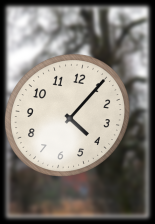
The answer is 4:05
